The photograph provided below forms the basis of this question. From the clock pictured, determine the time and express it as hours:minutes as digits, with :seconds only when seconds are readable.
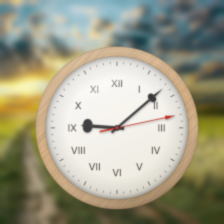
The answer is 9:08:13
